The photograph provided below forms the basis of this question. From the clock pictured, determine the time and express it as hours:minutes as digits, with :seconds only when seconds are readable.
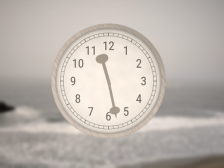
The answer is 11:28
